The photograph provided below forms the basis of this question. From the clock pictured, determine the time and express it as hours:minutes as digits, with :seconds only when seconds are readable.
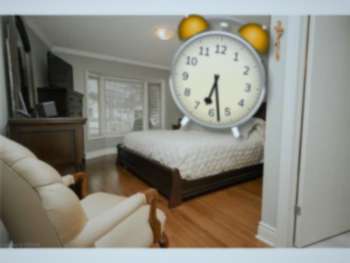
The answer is 6:28
